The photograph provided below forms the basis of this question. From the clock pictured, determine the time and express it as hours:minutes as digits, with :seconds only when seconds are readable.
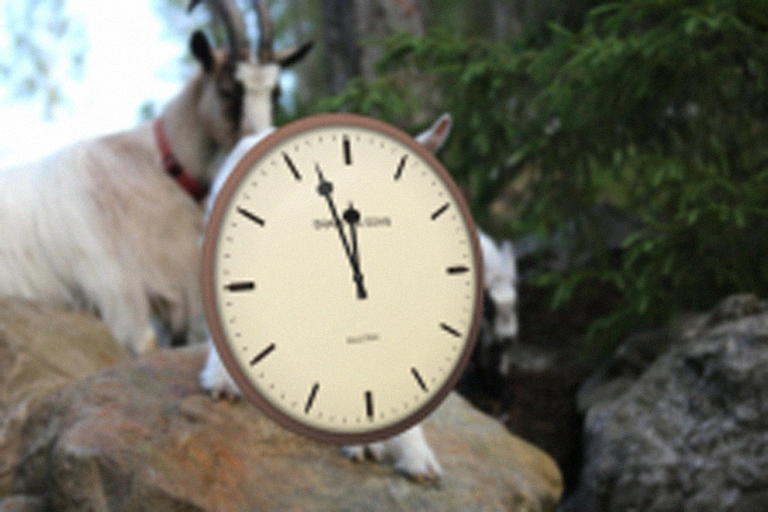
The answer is 11:57
